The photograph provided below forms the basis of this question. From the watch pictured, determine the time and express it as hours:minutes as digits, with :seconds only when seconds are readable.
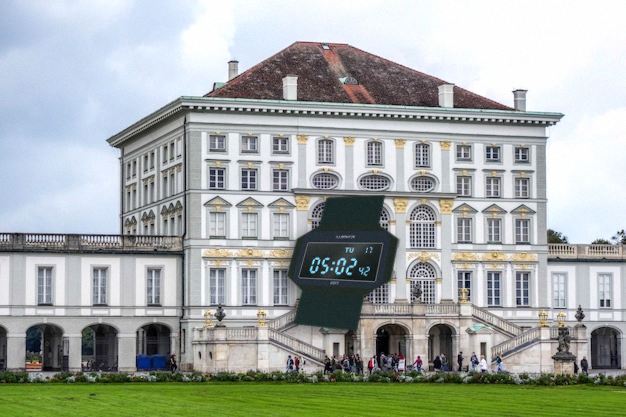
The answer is 5:02
